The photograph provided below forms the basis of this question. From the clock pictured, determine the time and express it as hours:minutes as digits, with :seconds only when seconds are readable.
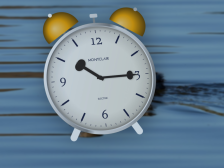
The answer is 10:15
